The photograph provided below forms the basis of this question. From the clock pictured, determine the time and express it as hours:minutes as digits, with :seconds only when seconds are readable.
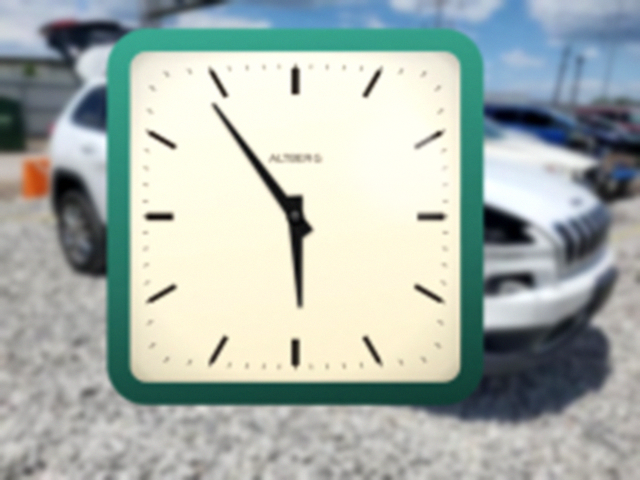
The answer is 5:54
